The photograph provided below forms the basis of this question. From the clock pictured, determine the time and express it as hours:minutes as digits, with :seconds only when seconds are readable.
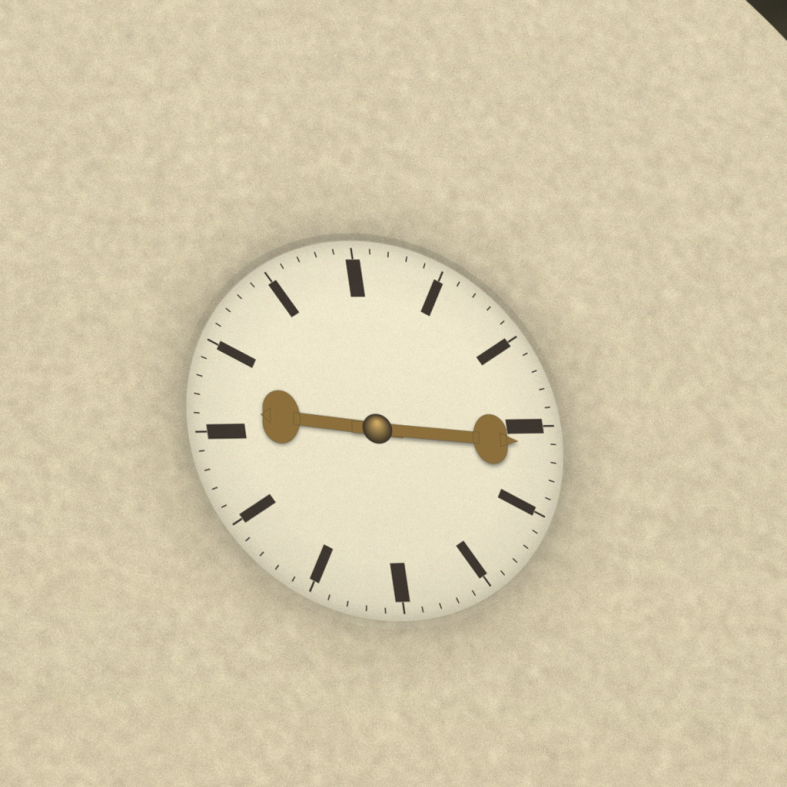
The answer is 9:16
